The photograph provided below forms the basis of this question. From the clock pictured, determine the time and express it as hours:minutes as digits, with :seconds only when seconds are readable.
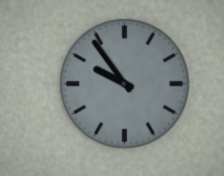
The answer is 9:54
